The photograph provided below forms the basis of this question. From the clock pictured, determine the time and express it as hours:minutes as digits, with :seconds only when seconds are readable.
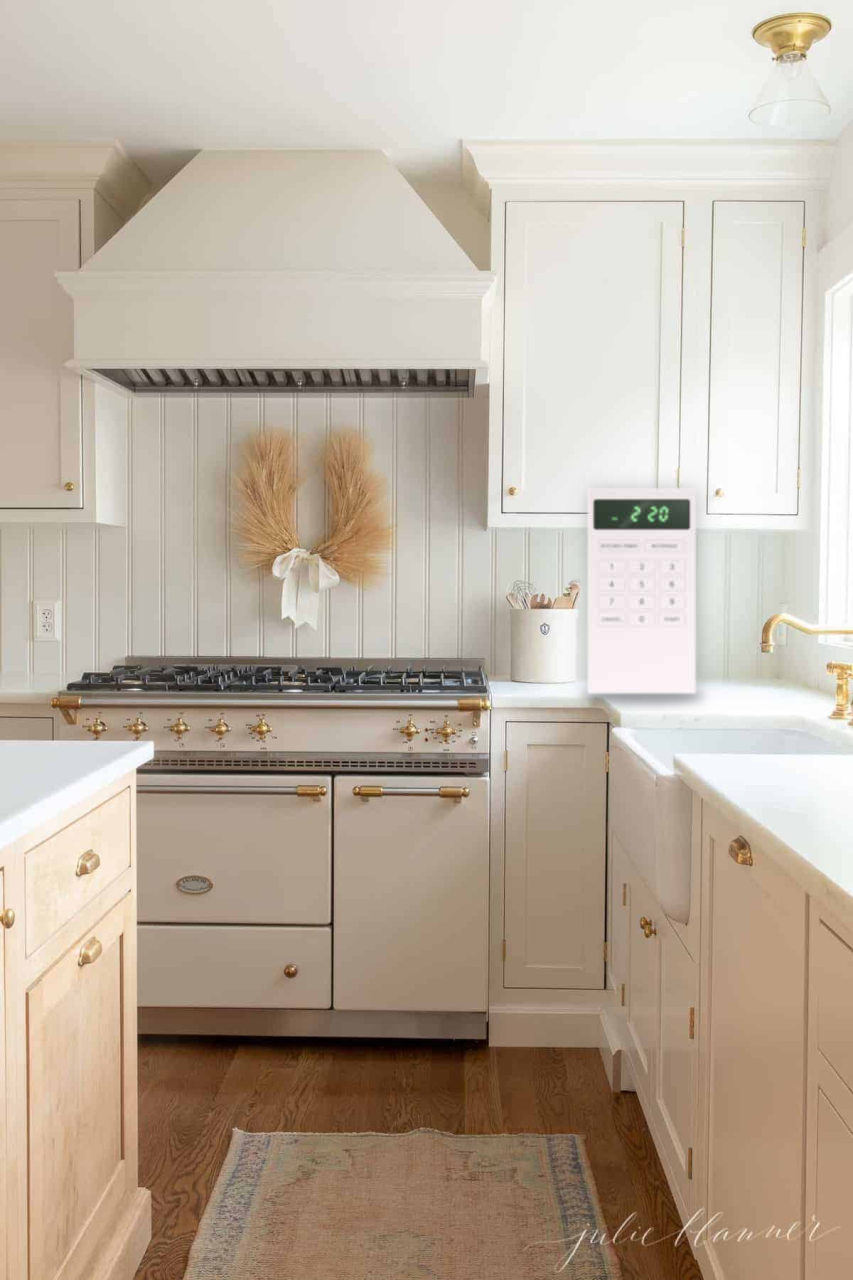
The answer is 2:20
